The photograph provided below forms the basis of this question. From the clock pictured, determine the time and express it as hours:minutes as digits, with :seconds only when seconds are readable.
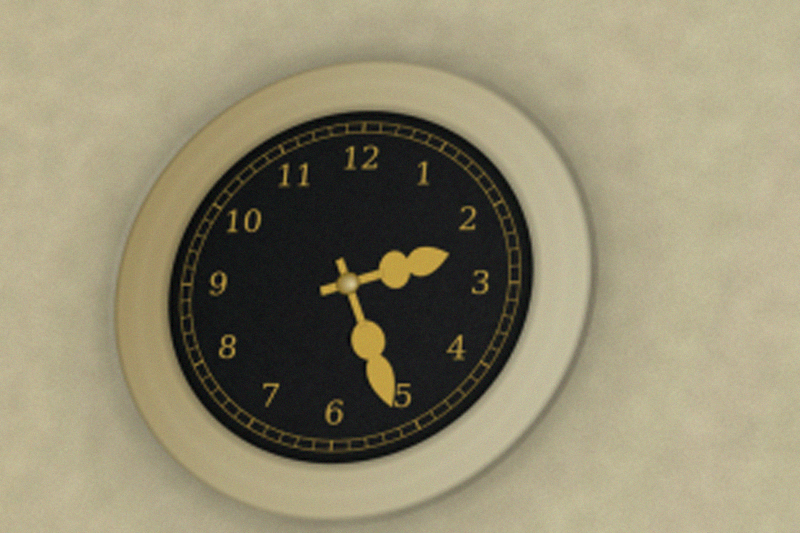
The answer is 2:26
